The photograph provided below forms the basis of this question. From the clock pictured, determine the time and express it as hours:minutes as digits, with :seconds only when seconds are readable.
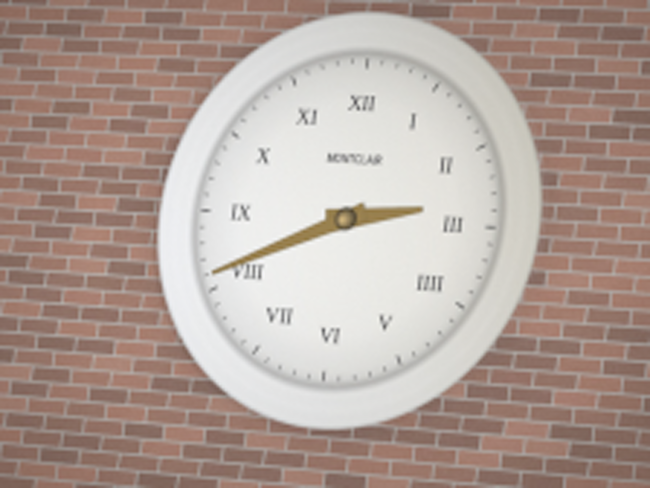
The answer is 2:41
